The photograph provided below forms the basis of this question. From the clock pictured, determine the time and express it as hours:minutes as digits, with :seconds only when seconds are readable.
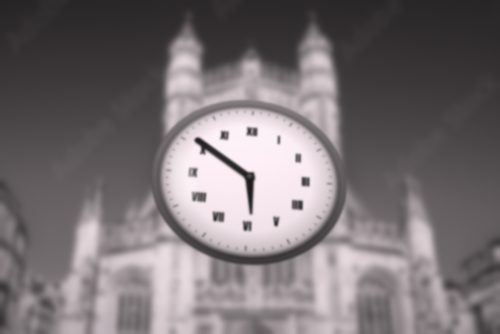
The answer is 5:51
